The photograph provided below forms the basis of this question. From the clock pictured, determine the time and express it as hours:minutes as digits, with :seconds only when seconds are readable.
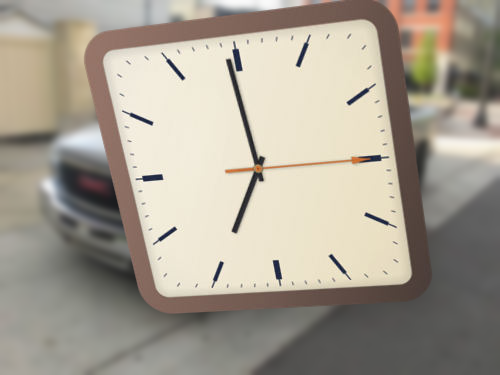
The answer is 6:59:15
